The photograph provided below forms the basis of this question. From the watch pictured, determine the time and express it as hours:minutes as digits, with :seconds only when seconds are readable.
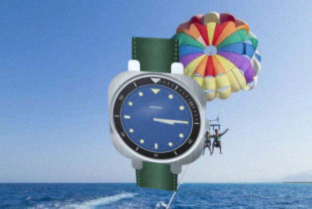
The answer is 3:15
